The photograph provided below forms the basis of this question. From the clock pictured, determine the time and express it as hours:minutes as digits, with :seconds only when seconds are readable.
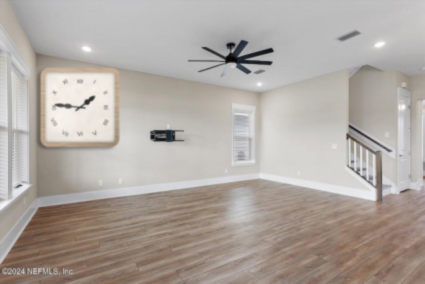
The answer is 1:46
